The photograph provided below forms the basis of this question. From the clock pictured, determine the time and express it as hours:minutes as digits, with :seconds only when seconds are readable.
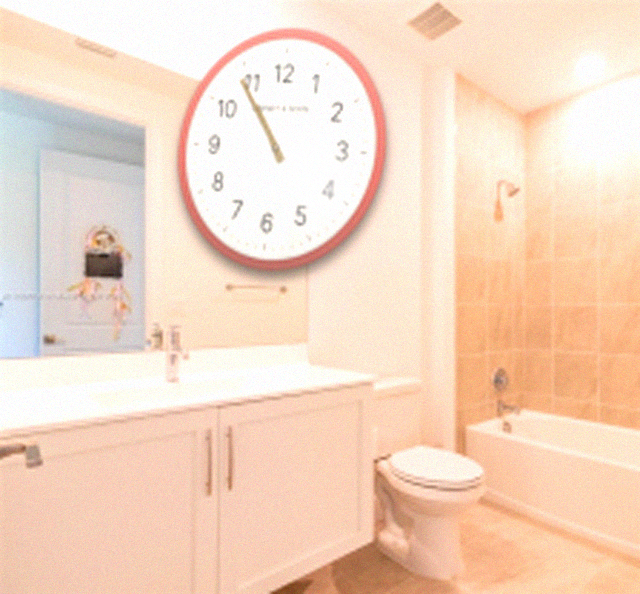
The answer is 10:54
